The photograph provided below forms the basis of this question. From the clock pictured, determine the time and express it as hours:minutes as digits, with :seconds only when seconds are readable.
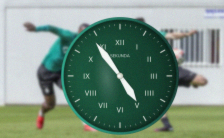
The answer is 4:54
